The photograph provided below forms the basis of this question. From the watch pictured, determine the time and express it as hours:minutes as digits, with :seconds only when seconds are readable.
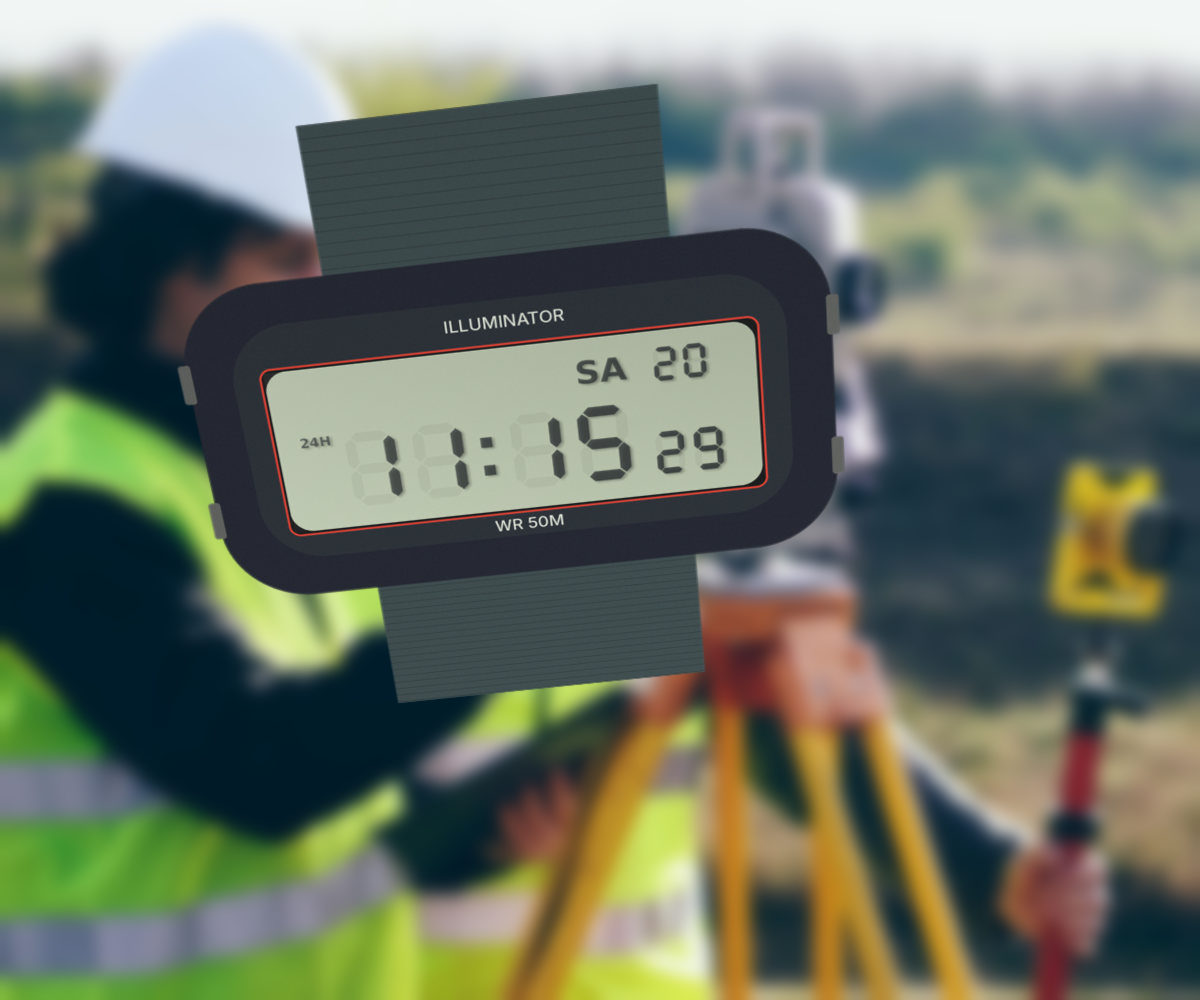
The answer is 11:15:29
